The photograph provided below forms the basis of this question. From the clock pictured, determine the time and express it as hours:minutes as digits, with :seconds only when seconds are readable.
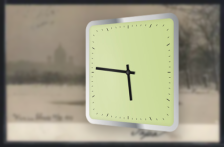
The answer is 5:46
